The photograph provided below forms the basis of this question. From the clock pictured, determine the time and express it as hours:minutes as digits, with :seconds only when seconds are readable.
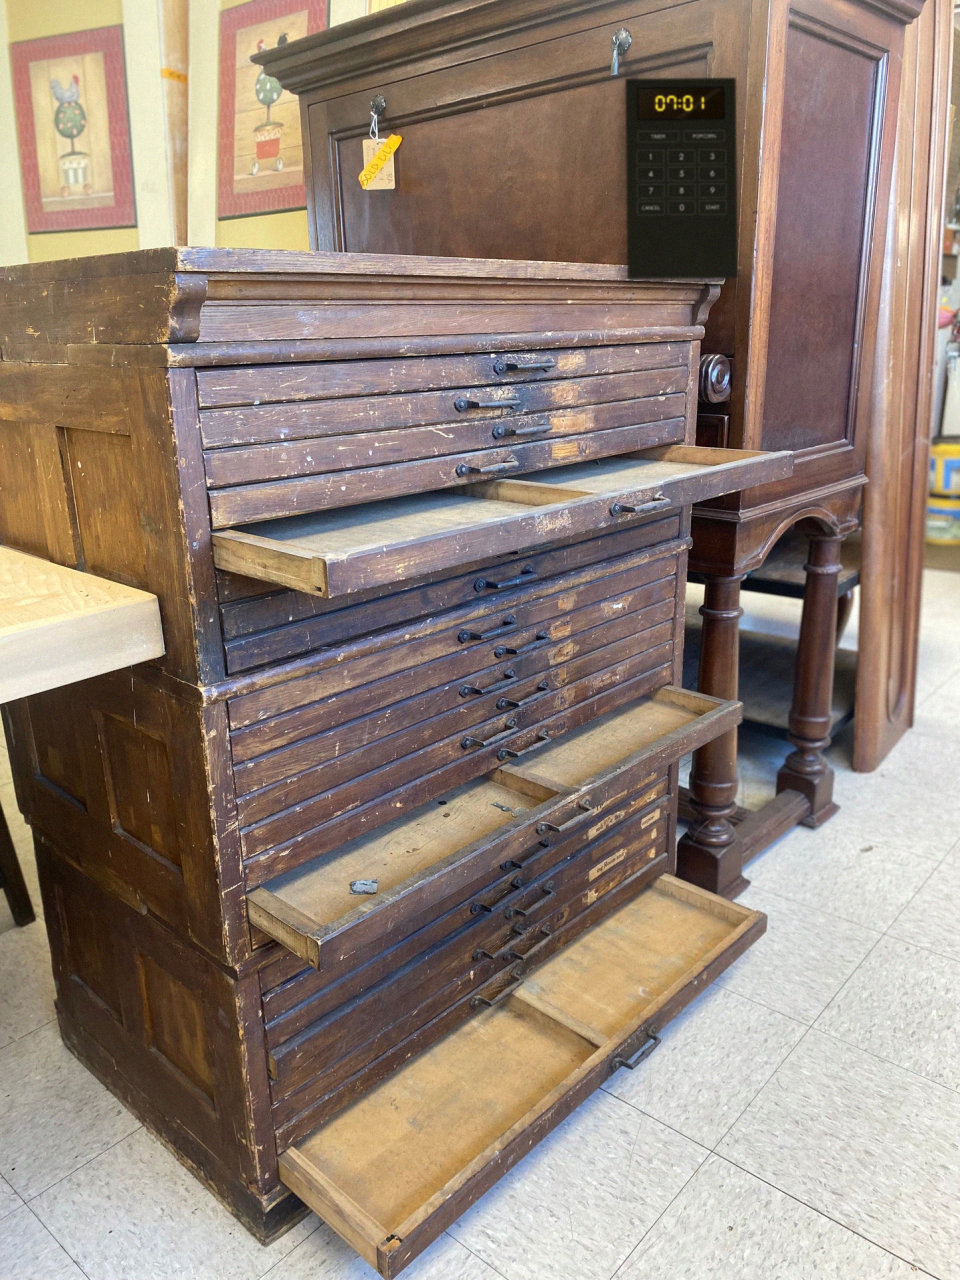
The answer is 7:01
